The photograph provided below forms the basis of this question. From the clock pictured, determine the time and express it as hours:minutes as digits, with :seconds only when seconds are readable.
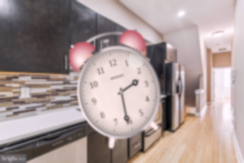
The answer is 2:31
